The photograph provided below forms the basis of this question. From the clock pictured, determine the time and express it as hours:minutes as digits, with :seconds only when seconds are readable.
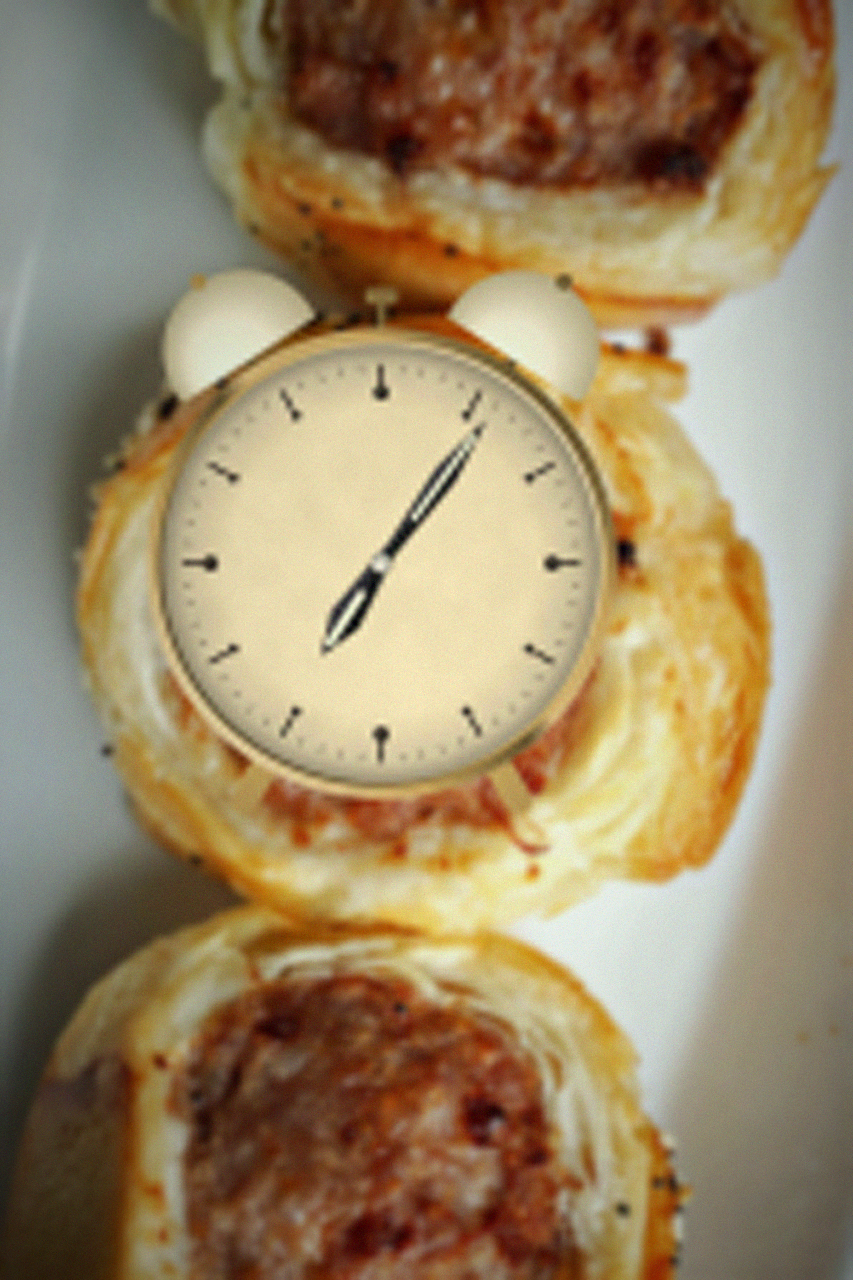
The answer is 7:06
